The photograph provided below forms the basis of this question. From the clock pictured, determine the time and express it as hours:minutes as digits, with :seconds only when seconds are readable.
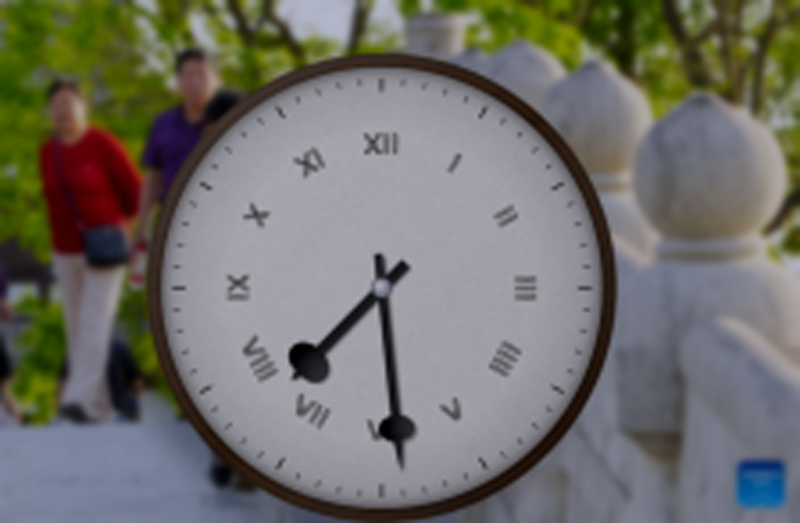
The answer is 7:29
